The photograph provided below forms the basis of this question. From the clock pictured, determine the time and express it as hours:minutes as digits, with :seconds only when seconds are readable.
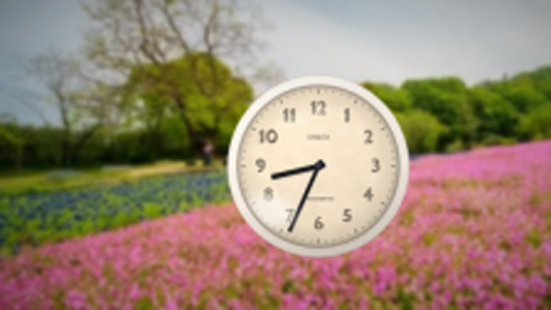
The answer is 8:34
